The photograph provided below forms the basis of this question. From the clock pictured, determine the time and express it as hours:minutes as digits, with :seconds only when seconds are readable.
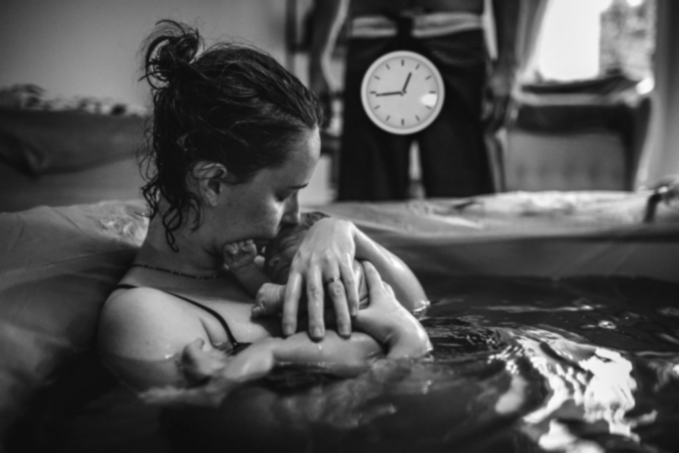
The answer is 12:44
